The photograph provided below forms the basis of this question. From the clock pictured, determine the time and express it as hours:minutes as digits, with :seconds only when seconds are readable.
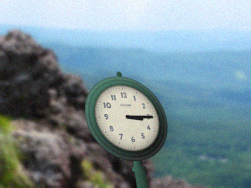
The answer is 3:15
